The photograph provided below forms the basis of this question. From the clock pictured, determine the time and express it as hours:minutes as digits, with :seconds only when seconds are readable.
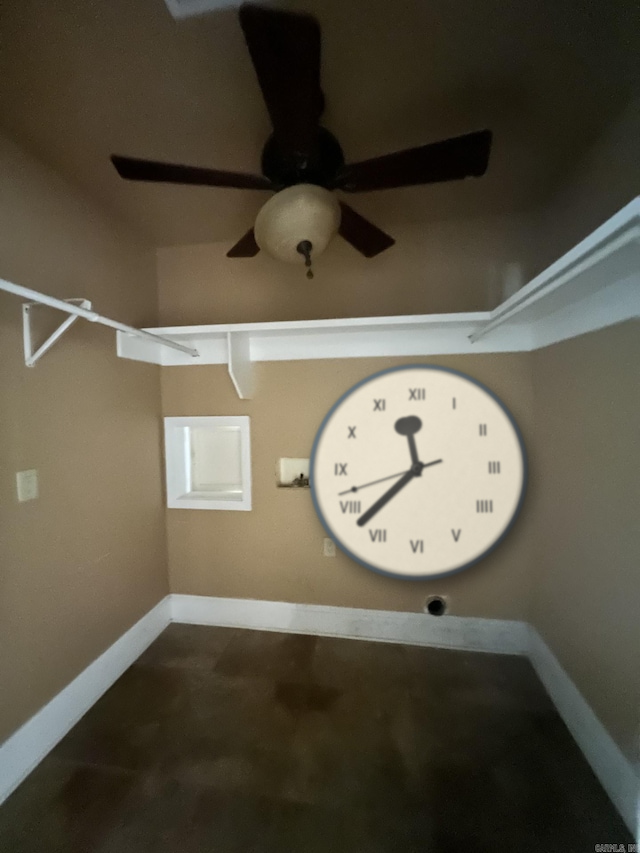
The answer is 11:37:42
